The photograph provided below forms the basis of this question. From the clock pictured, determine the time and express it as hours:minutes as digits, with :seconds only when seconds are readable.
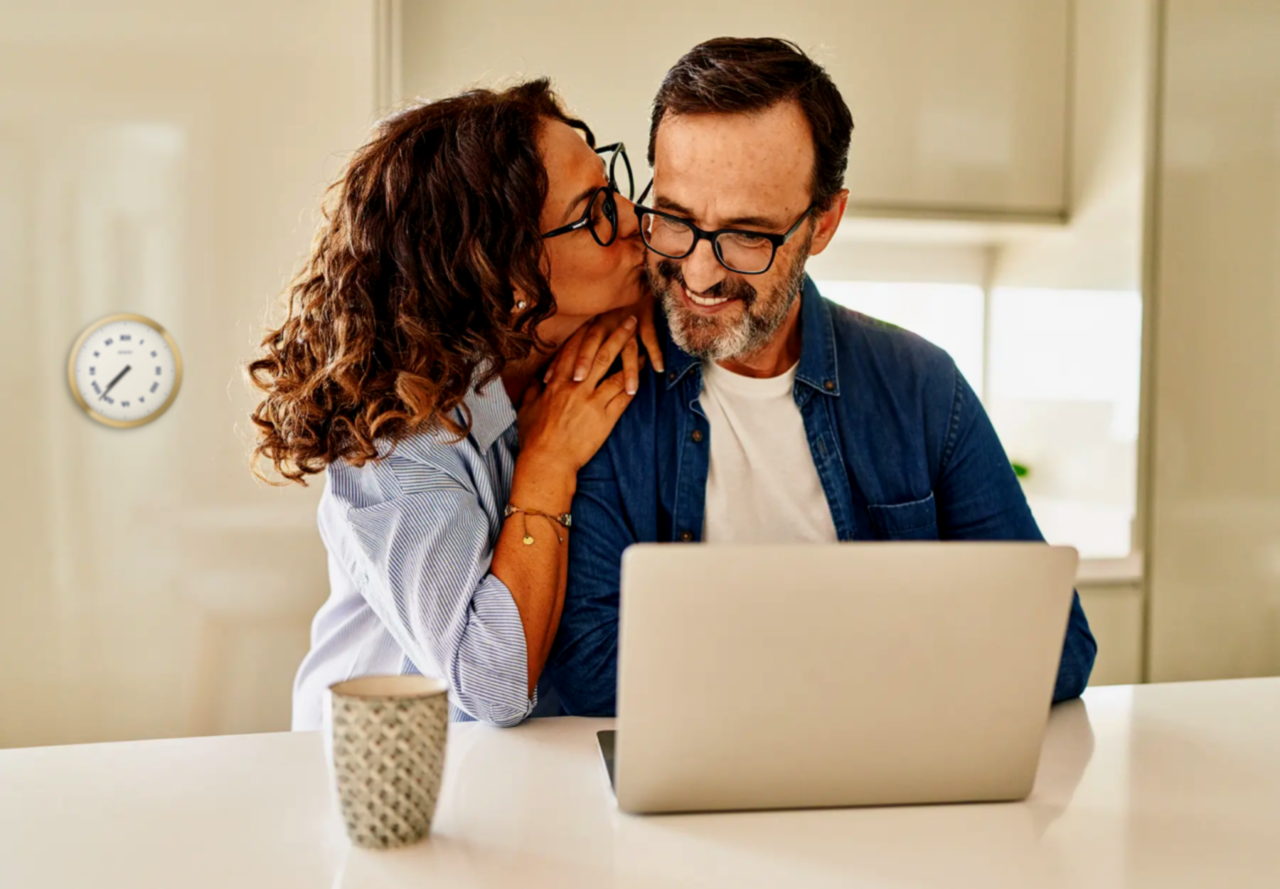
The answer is 7:37
